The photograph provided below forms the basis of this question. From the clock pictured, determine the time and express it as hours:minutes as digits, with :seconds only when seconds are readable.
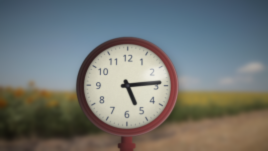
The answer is 5:14
